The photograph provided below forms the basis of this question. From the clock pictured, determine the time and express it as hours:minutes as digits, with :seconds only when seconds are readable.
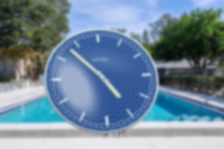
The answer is 4:53
